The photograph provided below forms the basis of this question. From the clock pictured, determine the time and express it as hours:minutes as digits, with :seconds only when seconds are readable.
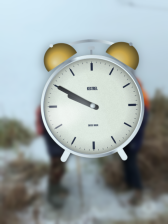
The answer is 9:50
